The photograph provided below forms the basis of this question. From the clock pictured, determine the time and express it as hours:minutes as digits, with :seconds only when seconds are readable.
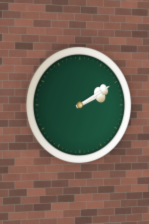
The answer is 2:10
